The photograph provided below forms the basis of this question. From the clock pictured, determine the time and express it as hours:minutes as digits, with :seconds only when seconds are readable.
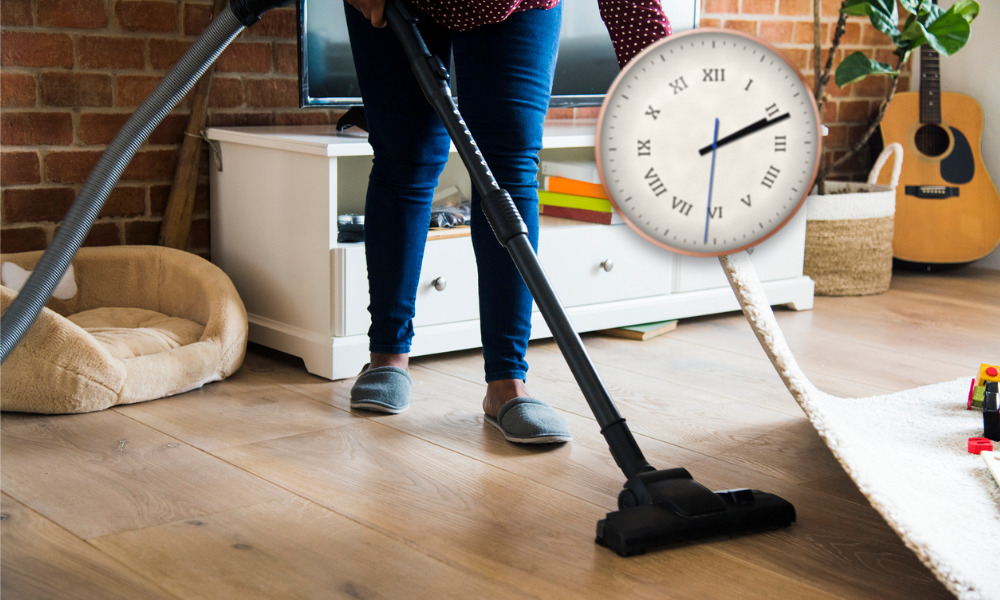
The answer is 2:11:31
